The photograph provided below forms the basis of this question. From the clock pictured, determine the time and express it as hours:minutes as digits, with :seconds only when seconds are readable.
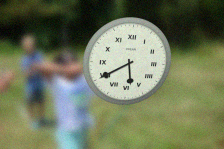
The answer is 5:40
